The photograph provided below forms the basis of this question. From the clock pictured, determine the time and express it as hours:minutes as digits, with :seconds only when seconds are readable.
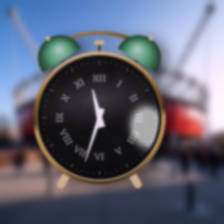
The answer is 11:33
